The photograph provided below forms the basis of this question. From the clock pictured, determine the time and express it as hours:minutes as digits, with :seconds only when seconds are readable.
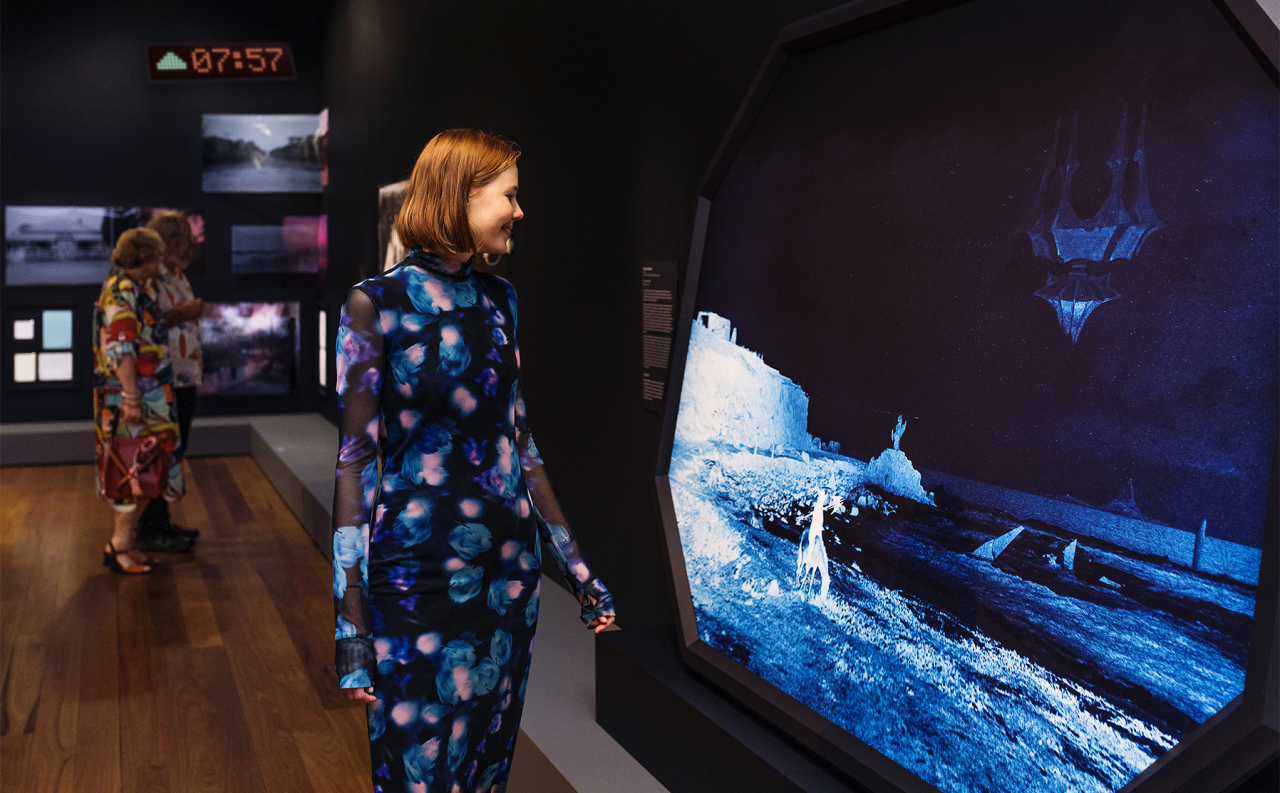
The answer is 7:57
